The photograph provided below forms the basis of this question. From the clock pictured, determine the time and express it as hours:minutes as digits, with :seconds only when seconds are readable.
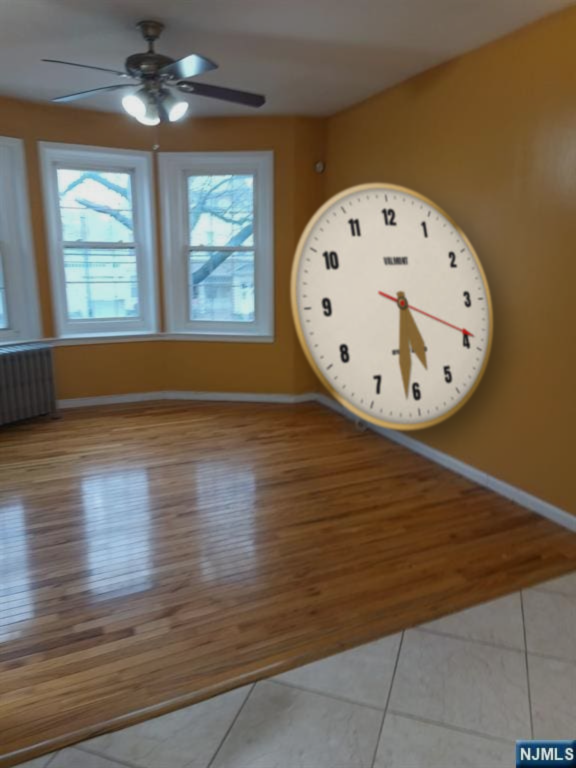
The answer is 5:31:19
